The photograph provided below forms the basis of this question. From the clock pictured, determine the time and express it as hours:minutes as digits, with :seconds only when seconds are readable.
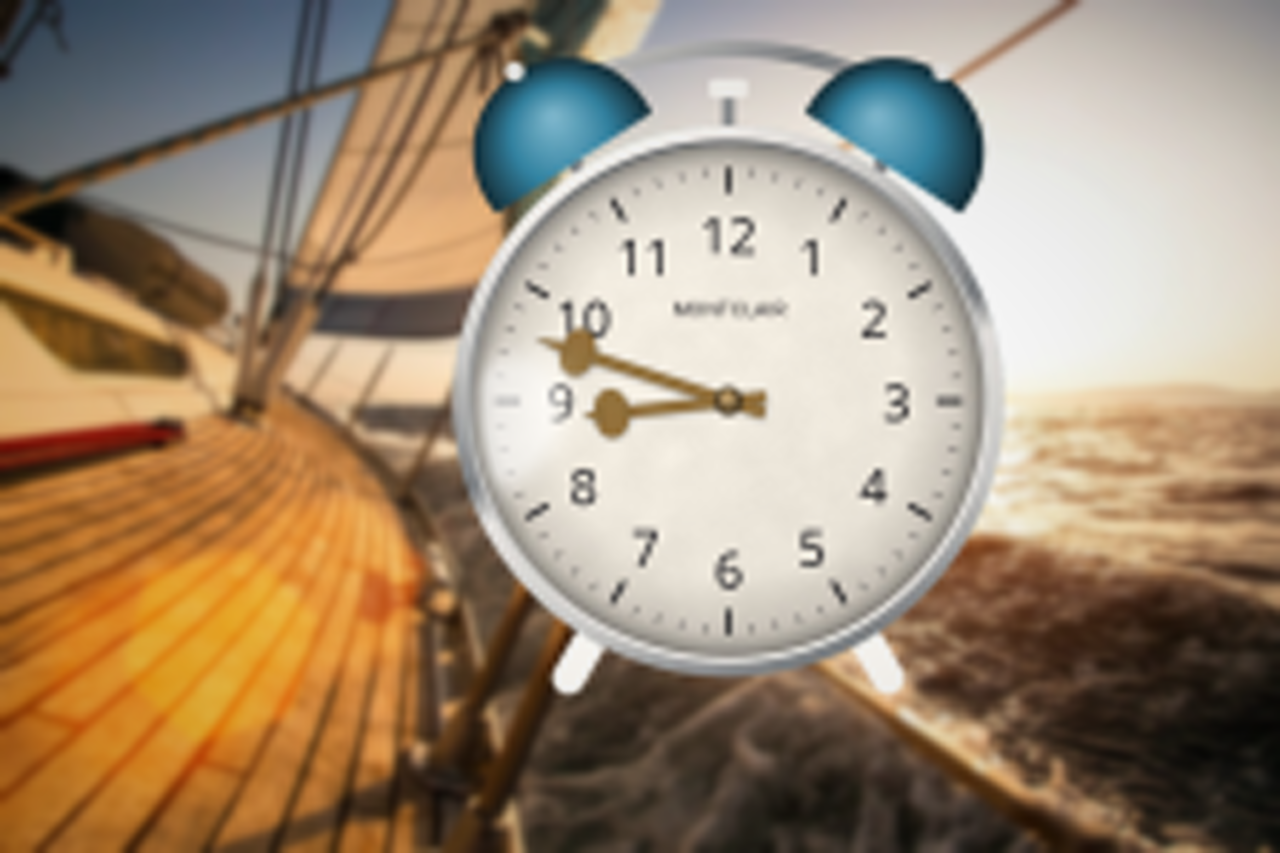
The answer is 8:48
